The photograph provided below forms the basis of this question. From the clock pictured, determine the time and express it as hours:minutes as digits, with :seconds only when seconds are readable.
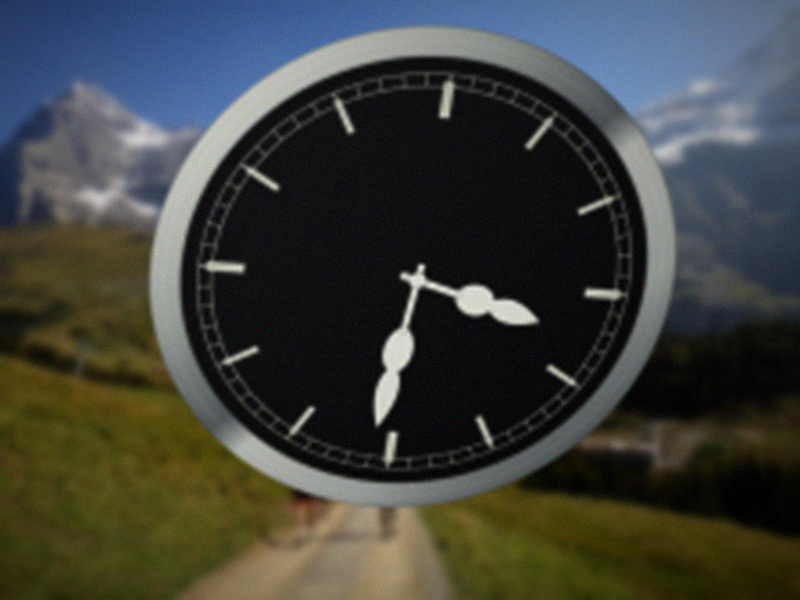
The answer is 3:31
